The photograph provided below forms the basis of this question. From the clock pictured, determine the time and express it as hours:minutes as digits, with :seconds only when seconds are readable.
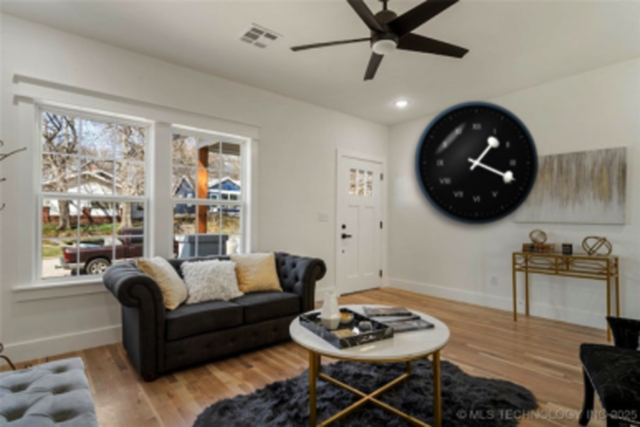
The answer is 1:19
